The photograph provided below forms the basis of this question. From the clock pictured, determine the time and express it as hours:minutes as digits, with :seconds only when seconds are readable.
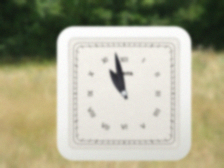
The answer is 10:58
